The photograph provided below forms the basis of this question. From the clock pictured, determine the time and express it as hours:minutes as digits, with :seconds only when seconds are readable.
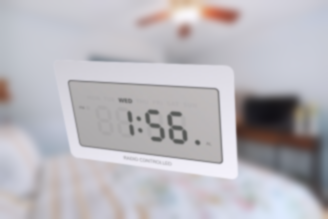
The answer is 1:56
